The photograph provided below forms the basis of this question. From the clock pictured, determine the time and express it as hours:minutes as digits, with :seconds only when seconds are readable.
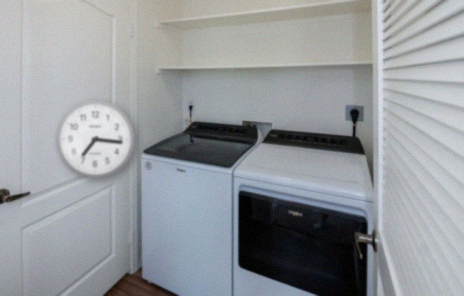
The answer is 7:16
